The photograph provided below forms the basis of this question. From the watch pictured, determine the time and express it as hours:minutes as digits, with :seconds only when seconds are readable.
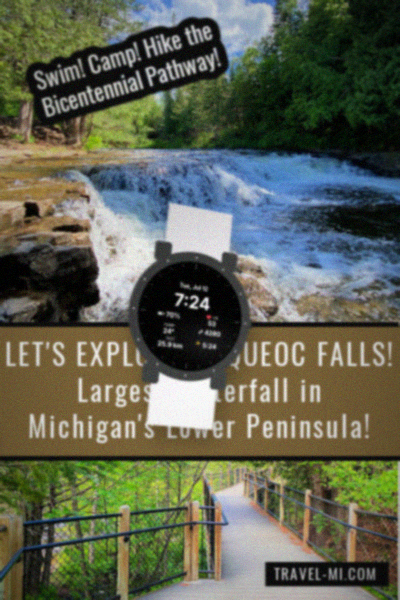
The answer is 7:24
